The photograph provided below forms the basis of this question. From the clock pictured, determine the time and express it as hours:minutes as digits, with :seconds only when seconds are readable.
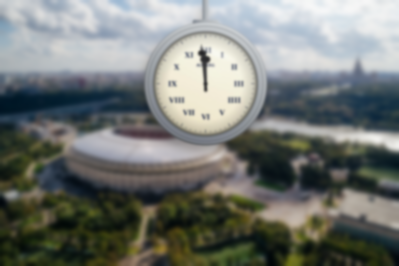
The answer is 11:59
